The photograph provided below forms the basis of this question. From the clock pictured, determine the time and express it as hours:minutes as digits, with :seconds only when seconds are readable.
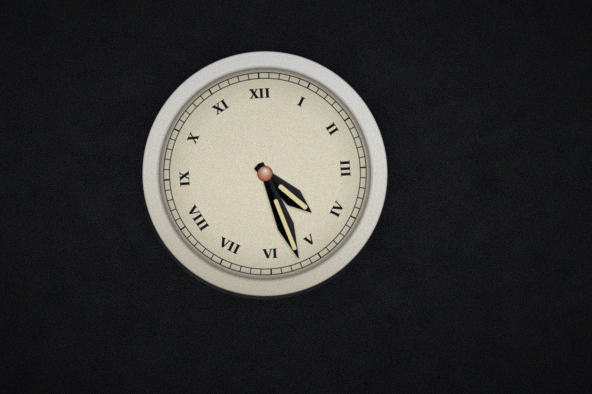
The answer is 4:27
